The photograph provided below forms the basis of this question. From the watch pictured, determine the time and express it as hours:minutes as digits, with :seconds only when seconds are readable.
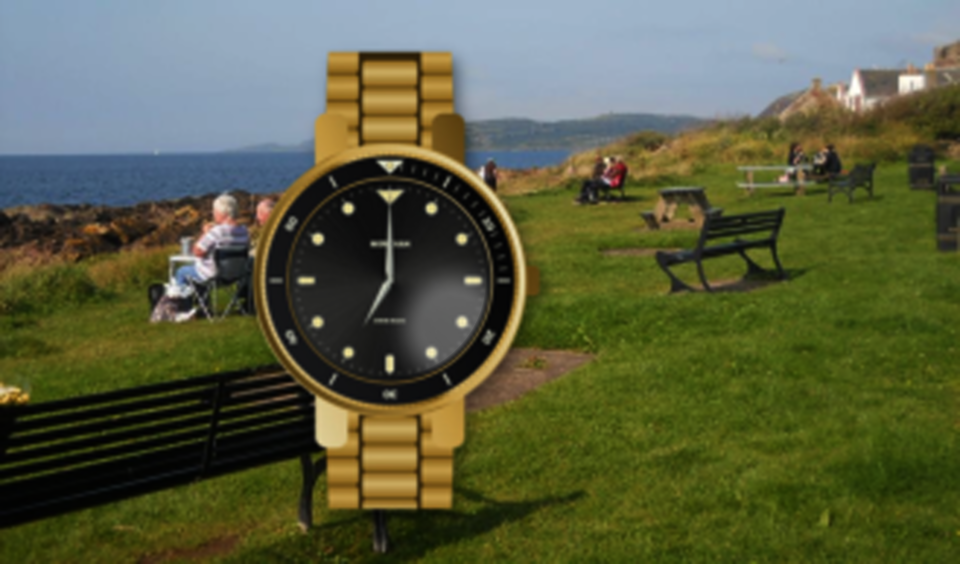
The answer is 7:00
